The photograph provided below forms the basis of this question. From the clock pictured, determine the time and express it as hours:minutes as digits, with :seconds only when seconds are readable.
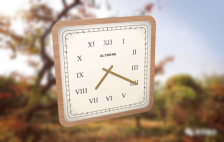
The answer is 7:20
